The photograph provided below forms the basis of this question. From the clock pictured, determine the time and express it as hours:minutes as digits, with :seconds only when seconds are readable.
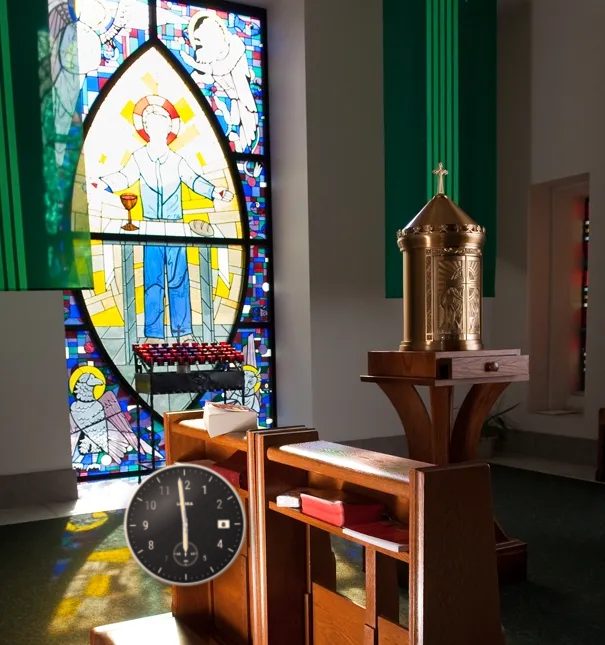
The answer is 5:59
